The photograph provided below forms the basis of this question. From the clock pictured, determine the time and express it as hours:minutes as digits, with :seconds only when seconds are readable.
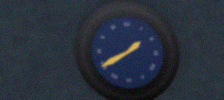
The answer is 1:40
